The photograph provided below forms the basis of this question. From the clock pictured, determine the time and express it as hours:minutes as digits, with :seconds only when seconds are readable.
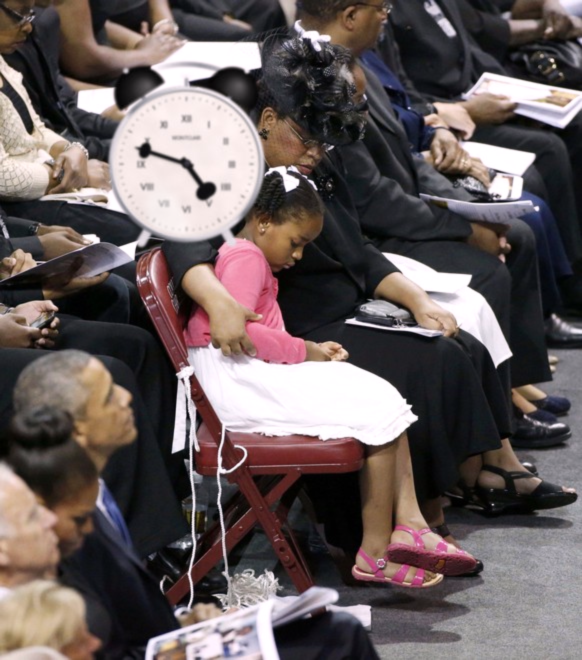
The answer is 4:48
